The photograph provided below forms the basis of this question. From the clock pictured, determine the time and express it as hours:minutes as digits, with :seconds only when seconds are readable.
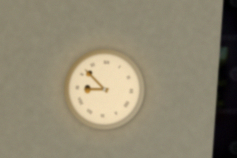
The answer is 8:52
